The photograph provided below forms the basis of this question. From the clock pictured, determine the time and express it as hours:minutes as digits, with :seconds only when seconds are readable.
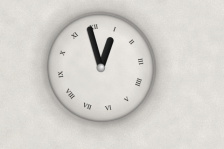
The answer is 12:59
